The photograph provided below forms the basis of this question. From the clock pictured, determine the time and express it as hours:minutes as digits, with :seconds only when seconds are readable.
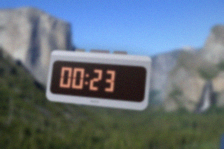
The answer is 0:23
